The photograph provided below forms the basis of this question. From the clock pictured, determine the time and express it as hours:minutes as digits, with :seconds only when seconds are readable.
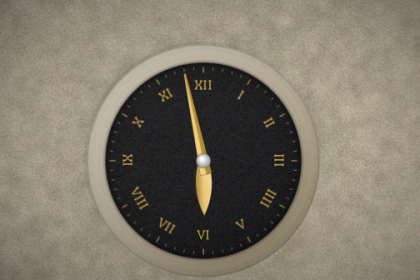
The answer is 5:58
